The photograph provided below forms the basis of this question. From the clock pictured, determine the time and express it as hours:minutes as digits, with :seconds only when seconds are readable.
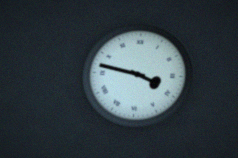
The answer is 3:47
